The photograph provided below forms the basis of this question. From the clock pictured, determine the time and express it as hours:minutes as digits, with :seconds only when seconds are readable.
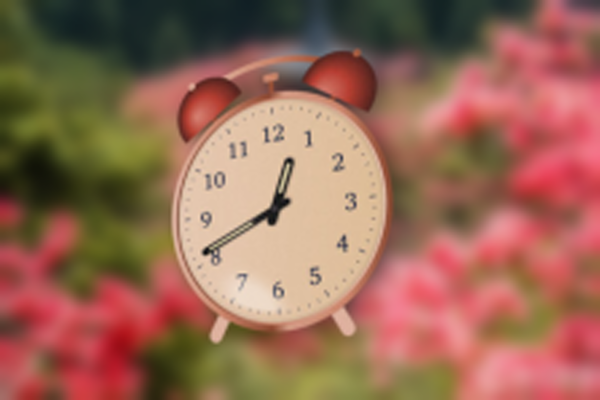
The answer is 12:41
